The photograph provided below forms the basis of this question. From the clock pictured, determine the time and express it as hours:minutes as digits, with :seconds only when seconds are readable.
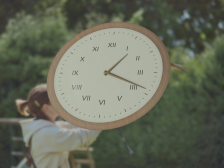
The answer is 1:19
